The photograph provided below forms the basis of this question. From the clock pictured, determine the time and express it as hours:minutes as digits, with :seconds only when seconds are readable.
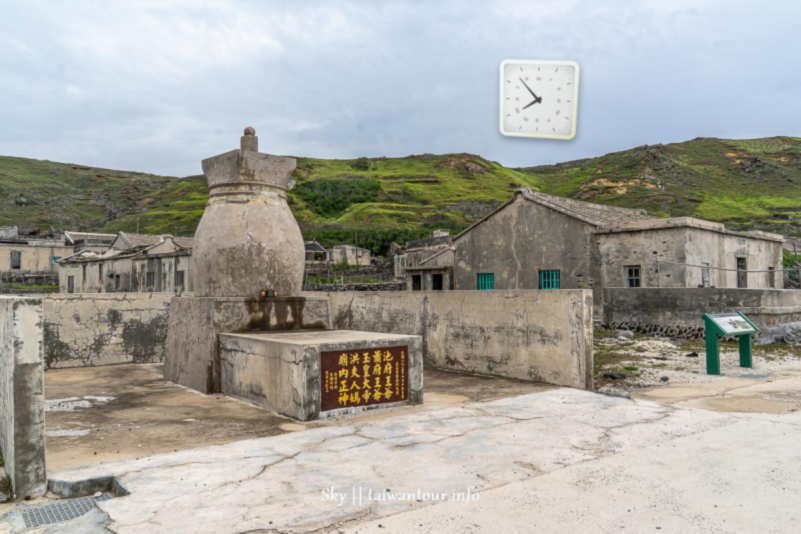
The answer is 7:53
